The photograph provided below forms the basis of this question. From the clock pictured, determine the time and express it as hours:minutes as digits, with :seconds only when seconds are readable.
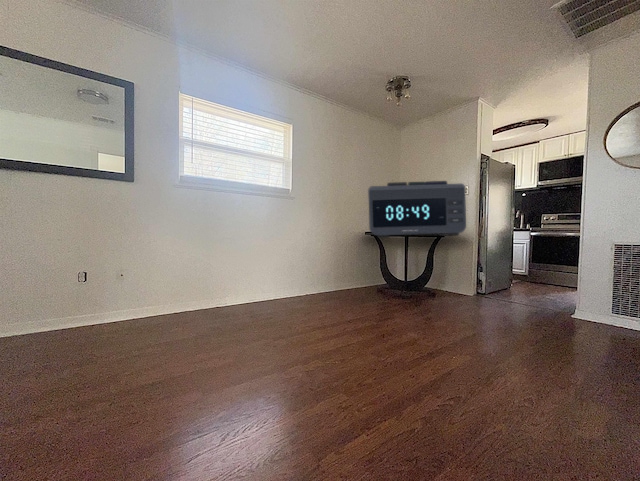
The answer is 8:49
